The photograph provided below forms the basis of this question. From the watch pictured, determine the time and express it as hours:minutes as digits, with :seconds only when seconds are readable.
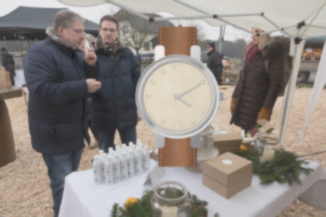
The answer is 4:10
